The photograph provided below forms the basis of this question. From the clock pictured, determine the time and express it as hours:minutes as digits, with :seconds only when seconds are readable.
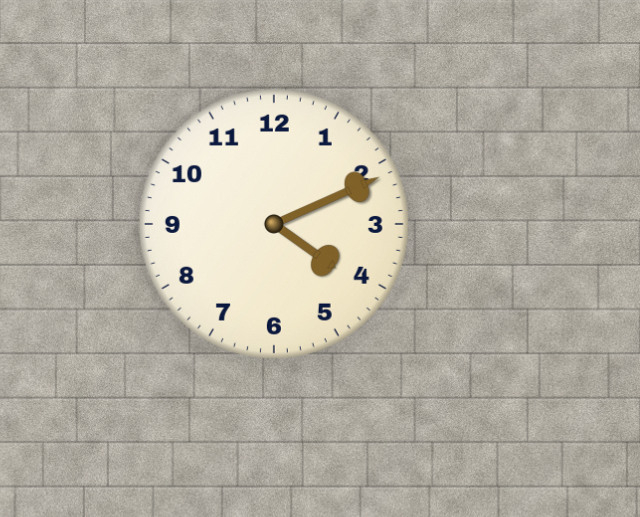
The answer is 4:11
